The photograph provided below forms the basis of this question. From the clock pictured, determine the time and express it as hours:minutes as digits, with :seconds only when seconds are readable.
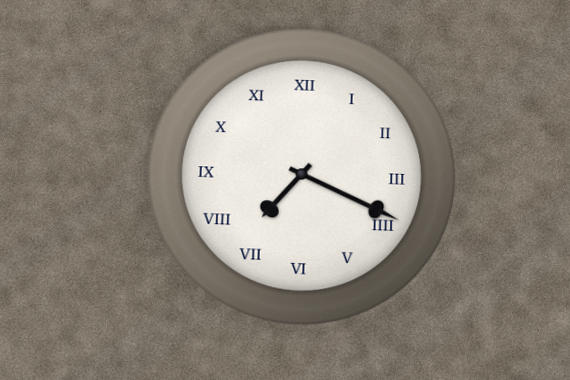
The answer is 7:19
